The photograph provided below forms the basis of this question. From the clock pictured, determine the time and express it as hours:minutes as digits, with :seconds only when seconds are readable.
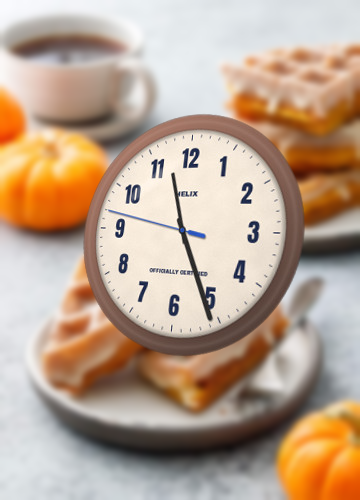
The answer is 11:25:47
